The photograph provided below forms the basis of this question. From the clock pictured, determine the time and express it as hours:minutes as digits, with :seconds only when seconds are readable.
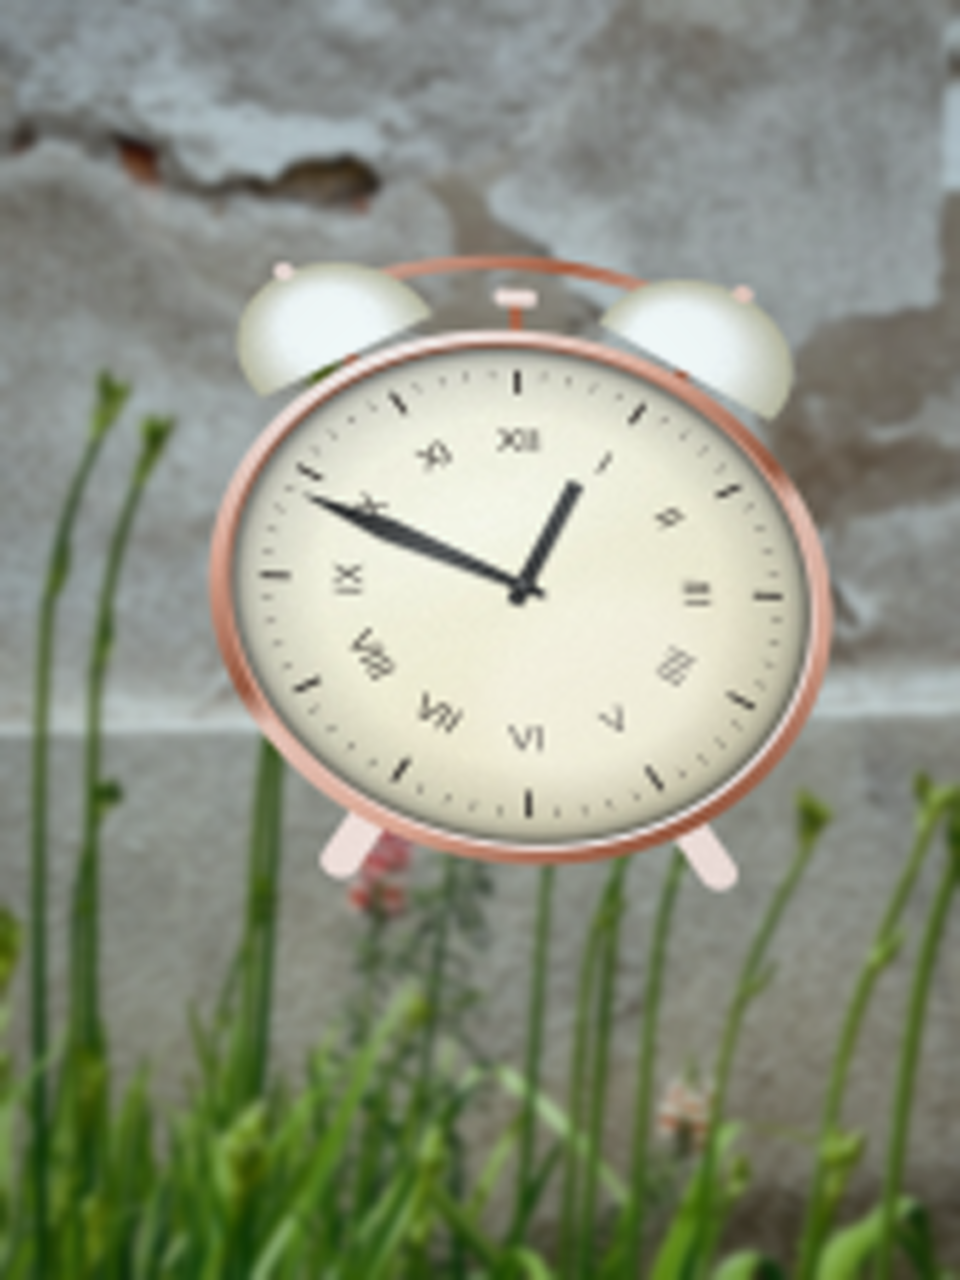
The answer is 12:49
